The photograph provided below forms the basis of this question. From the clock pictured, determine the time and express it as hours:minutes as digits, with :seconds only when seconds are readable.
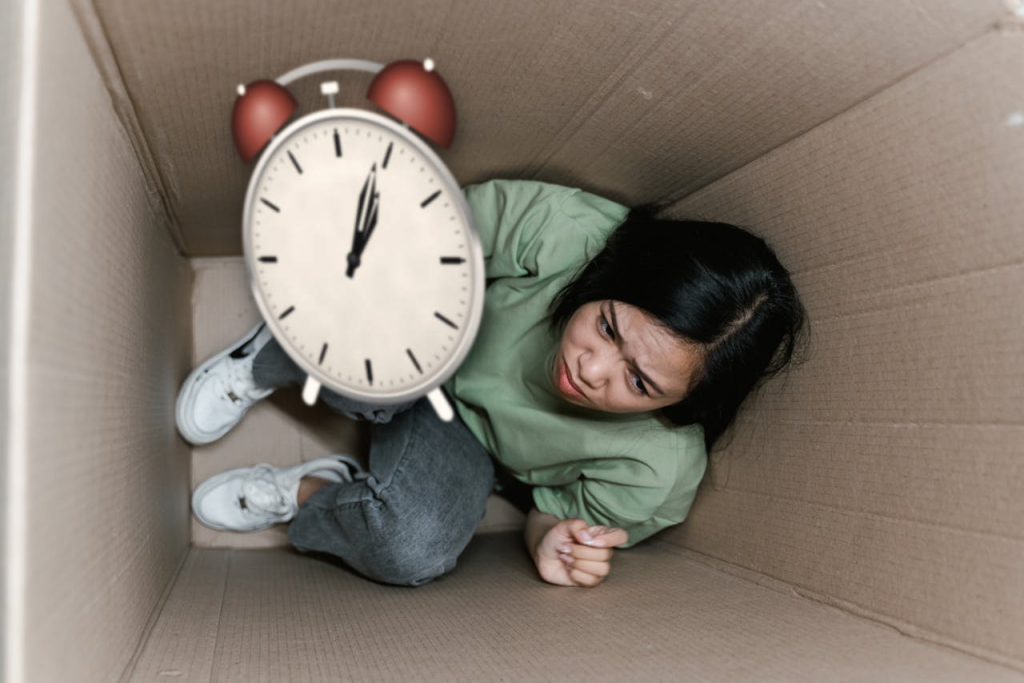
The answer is 1:04
